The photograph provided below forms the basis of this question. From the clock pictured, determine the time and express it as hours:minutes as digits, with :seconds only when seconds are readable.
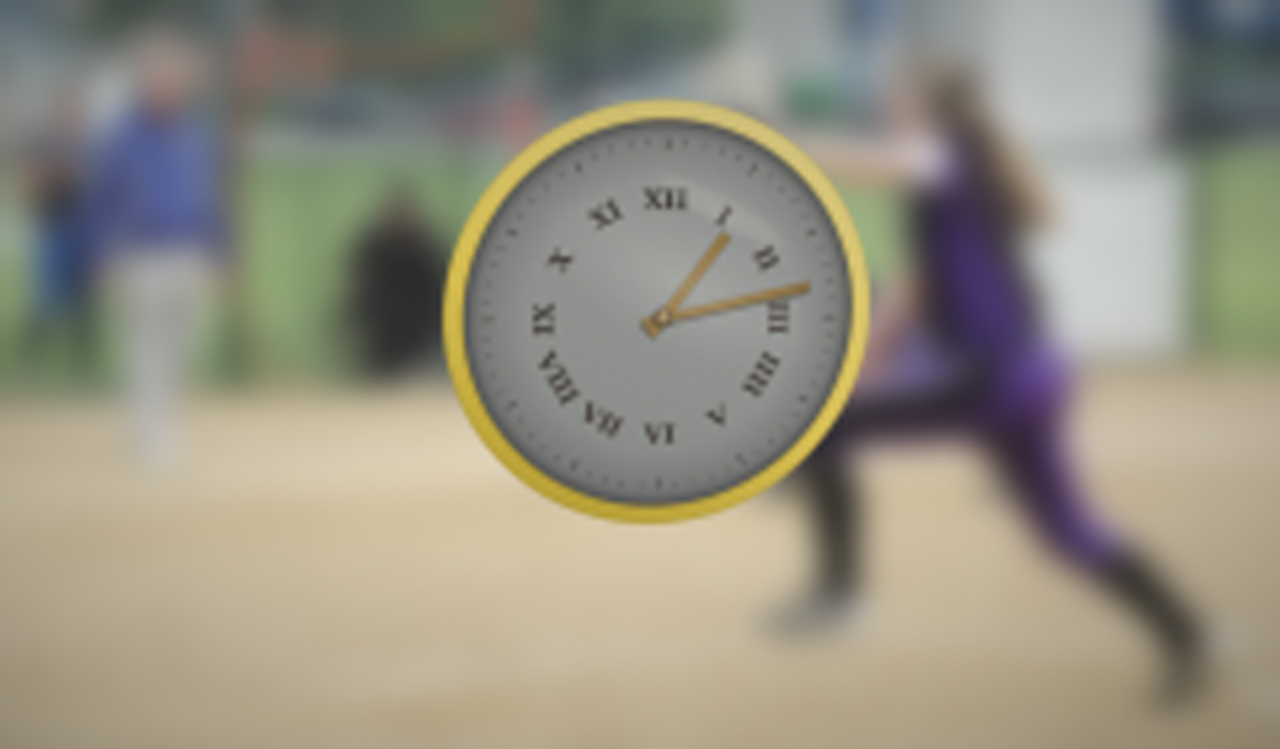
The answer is 1:13
